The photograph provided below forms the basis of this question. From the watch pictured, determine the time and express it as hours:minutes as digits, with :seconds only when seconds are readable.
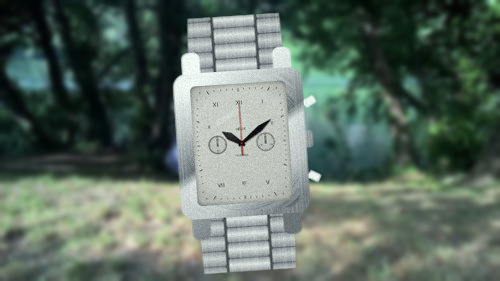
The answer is 10:09
